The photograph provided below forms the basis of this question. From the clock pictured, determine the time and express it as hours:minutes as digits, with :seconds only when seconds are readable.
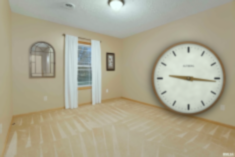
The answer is 9:16
